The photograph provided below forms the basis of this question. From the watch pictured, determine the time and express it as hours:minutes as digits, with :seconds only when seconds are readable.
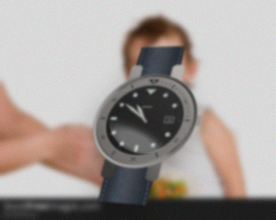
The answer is 10:51
